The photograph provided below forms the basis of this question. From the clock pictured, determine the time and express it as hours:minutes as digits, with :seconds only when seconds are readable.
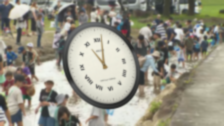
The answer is 11:02
